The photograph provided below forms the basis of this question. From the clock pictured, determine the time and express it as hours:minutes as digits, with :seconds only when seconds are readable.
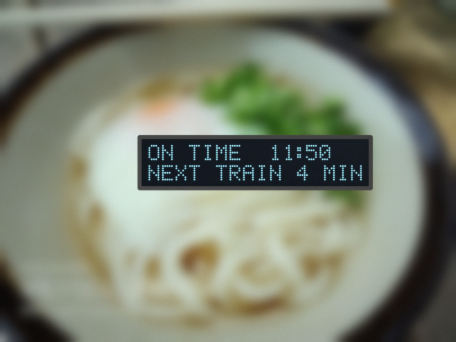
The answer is 11:50
